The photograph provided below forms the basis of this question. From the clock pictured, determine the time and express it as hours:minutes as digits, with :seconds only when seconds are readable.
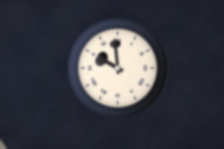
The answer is 9:59
